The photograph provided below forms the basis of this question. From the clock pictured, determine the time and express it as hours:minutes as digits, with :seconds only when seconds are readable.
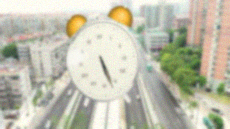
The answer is 5:27
